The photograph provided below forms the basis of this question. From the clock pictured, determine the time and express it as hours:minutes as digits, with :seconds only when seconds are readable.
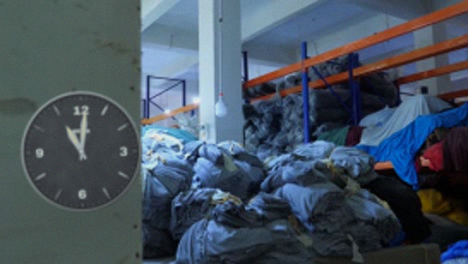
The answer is 11:01
